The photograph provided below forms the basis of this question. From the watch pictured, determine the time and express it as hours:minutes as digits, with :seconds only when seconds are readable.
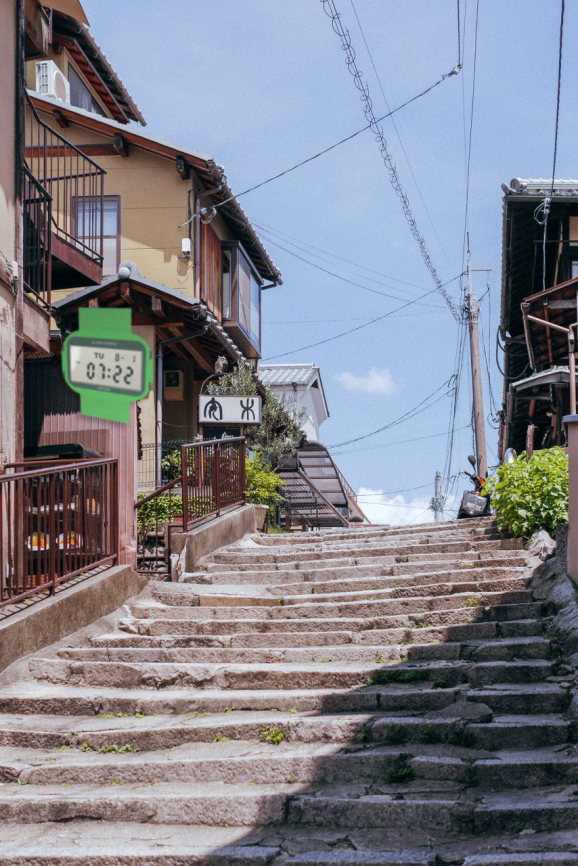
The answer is 7:22
